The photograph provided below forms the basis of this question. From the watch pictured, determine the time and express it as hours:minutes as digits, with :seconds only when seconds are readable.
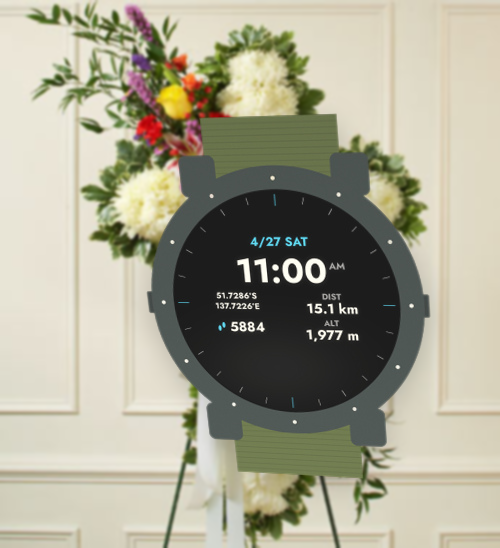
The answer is 11:00
